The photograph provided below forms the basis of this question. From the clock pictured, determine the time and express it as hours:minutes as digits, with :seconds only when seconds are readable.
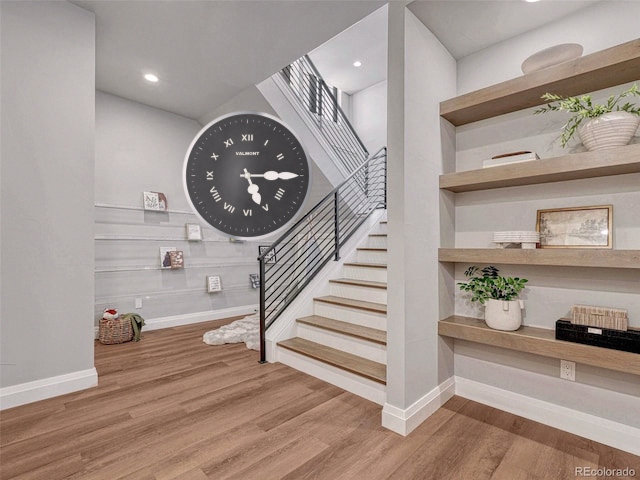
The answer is 5:15
